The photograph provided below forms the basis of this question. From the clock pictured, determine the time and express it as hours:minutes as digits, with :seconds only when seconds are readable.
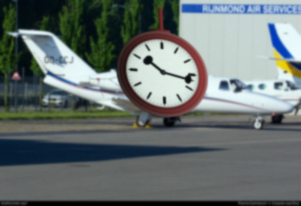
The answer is 10:17
